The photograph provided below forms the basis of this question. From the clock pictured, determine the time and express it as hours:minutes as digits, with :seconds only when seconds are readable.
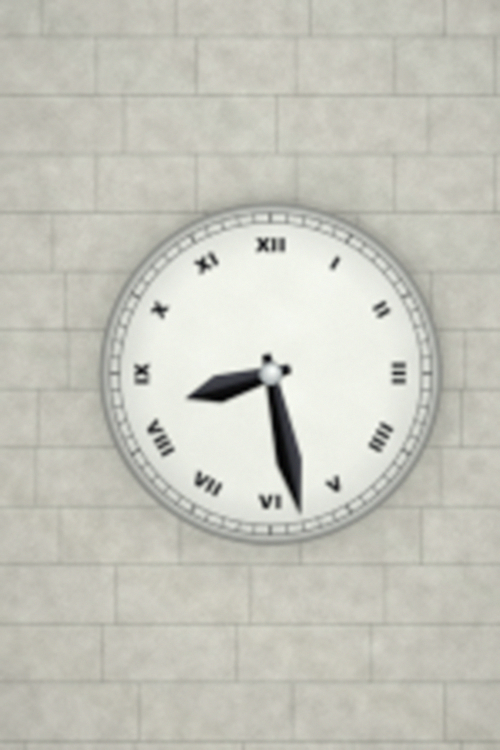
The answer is 8:28
